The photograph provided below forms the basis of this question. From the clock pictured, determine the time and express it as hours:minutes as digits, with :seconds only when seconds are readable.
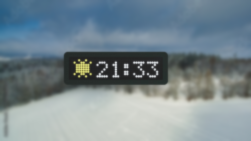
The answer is 21:33
